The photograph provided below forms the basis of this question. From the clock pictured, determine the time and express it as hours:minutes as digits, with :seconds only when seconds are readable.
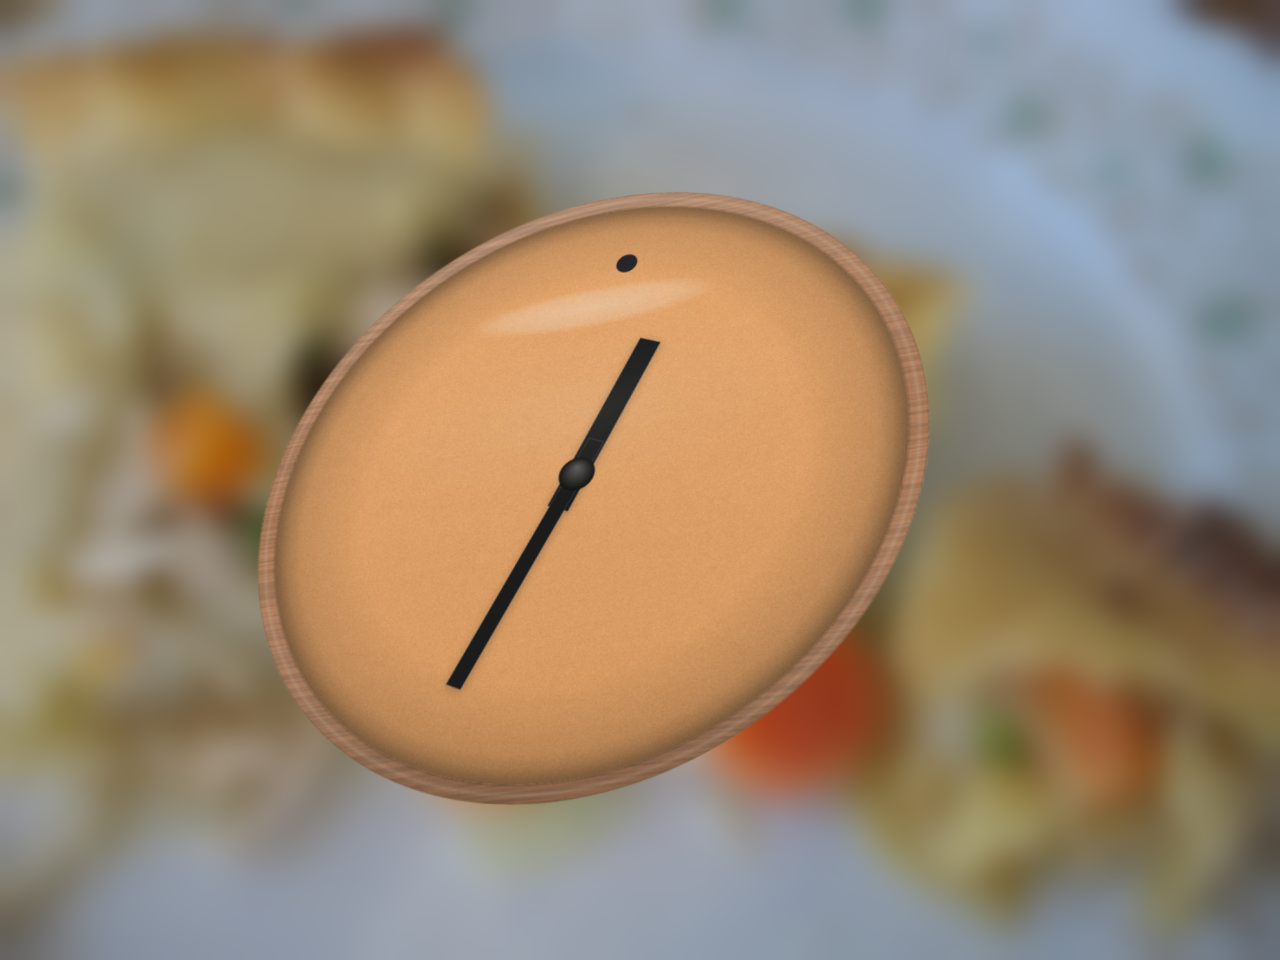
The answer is 12:33
